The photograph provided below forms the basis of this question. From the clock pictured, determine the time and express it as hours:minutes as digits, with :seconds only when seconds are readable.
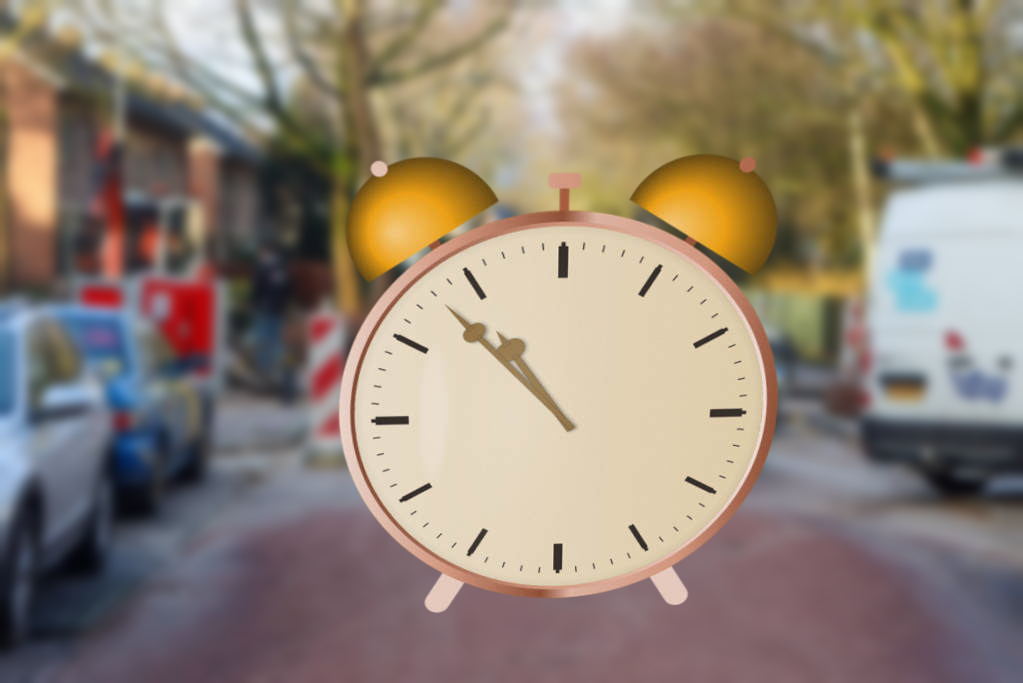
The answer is 10:53
